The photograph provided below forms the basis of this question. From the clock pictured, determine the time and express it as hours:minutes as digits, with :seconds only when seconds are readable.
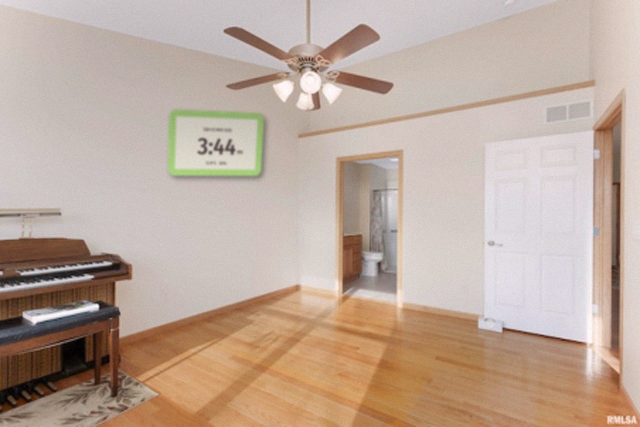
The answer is 3:44
